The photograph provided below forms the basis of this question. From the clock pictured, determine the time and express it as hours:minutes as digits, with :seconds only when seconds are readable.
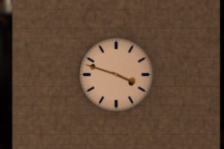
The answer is 3:48
